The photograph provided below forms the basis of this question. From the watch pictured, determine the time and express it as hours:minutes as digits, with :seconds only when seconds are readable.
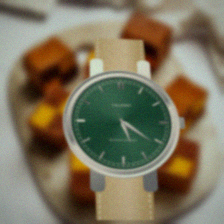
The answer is 5:21
